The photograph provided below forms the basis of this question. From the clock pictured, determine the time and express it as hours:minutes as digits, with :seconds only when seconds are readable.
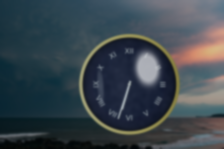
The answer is 6:33
